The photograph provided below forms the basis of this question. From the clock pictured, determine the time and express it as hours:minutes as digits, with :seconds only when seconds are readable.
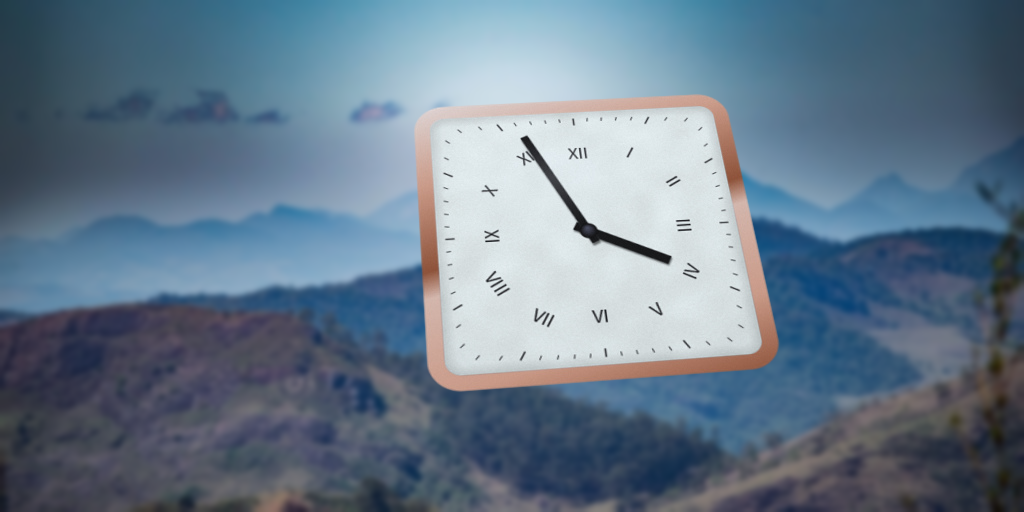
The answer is 3:56
